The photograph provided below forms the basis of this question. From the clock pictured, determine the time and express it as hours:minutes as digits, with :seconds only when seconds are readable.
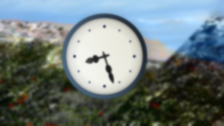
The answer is 8:27
